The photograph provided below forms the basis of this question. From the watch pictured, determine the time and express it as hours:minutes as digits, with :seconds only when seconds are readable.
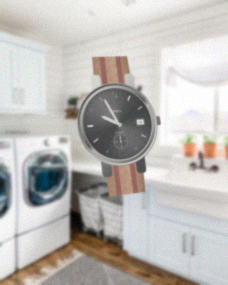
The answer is 9:56
